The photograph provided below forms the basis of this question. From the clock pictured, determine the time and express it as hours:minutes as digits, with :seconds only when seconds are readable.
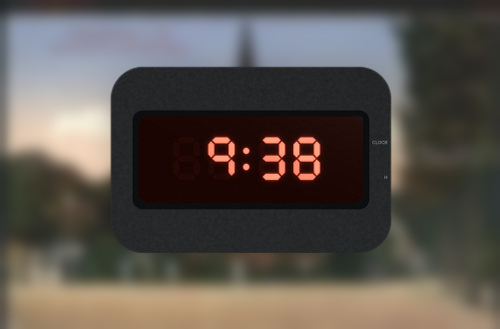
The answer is 9:38
